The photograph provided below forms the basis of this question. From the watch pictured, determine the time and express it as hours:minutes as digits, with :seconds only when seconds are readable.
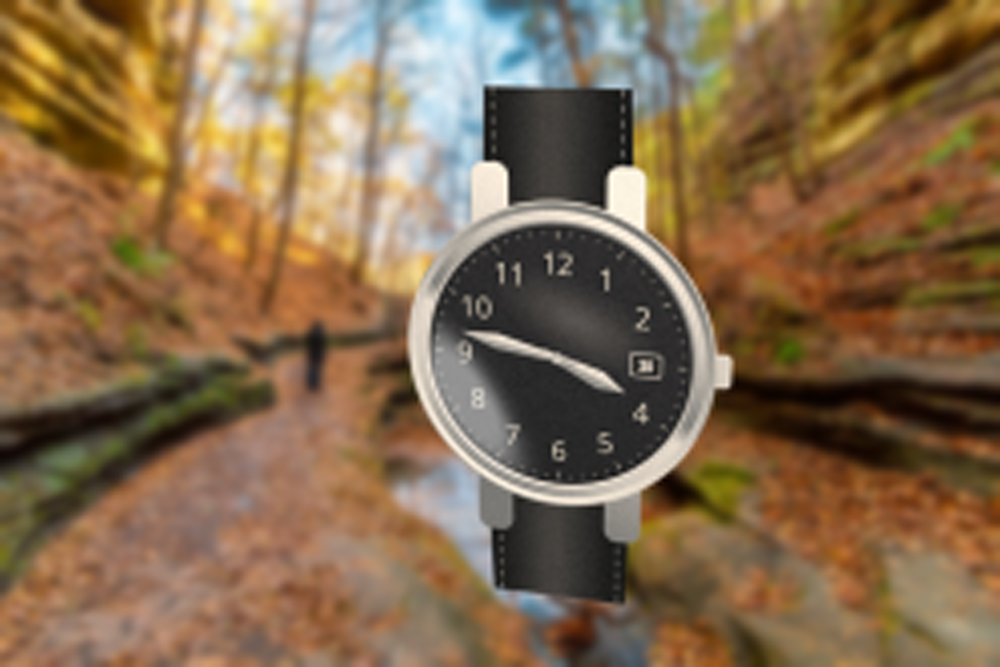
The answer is 3:47
